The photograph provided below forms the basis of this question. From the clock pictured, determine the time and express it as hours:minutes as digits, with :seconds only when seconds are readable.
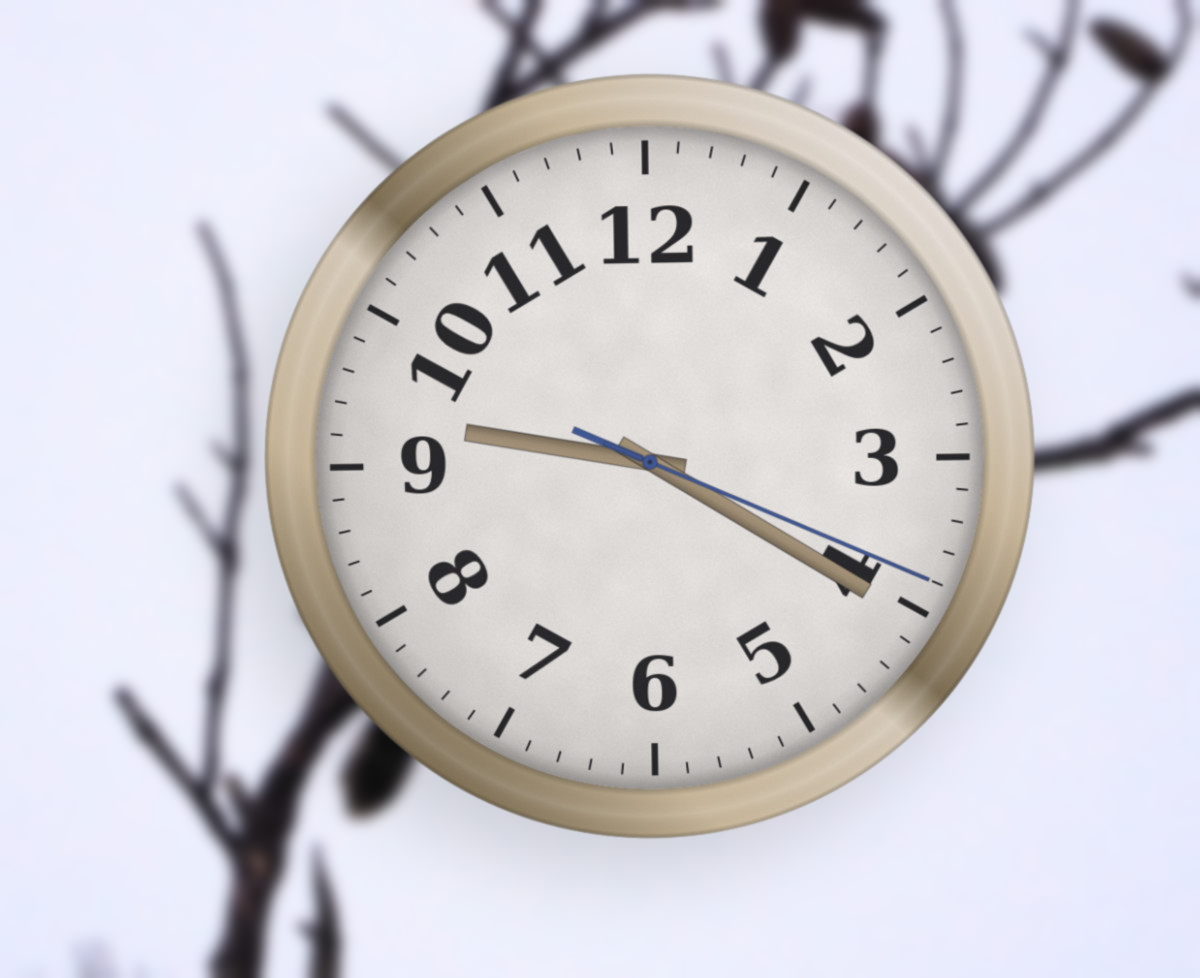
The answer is 9:20:19
